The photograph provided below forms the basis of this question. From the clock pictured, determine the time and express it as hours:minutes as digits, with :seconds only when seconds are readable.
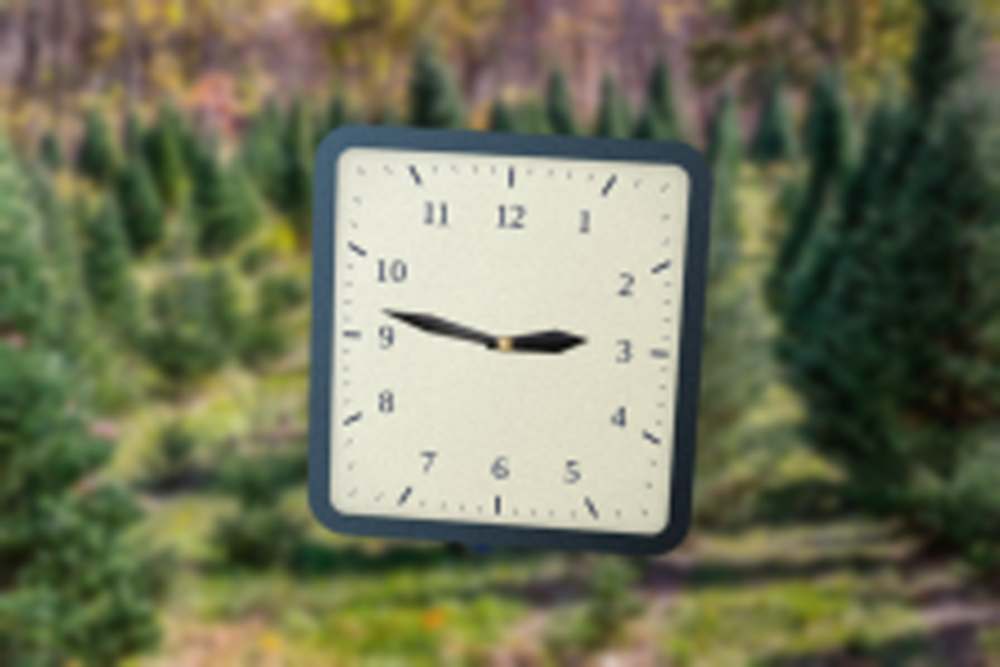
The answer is 2:47
